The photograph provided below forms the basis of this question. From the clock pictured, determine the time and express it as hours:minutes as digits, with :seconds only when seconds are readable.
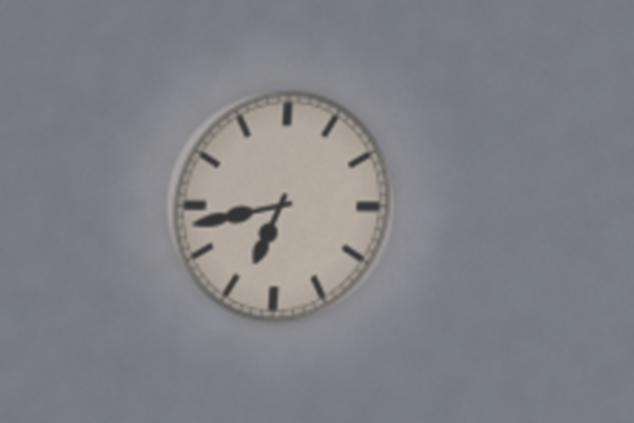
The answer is 6:43
